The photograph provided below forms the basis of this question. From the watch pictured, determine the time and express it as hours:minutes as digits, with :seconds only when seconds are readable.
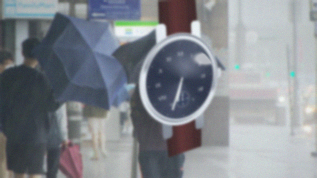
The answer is 6:34
